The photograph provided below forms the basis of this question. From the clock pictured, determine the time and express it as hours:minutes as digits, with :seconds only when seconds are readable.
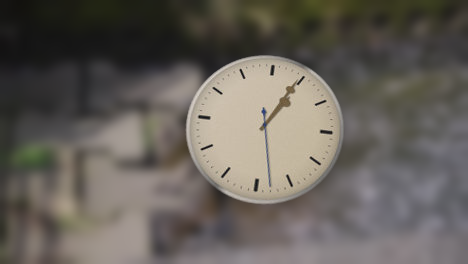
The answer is 1:04:28
